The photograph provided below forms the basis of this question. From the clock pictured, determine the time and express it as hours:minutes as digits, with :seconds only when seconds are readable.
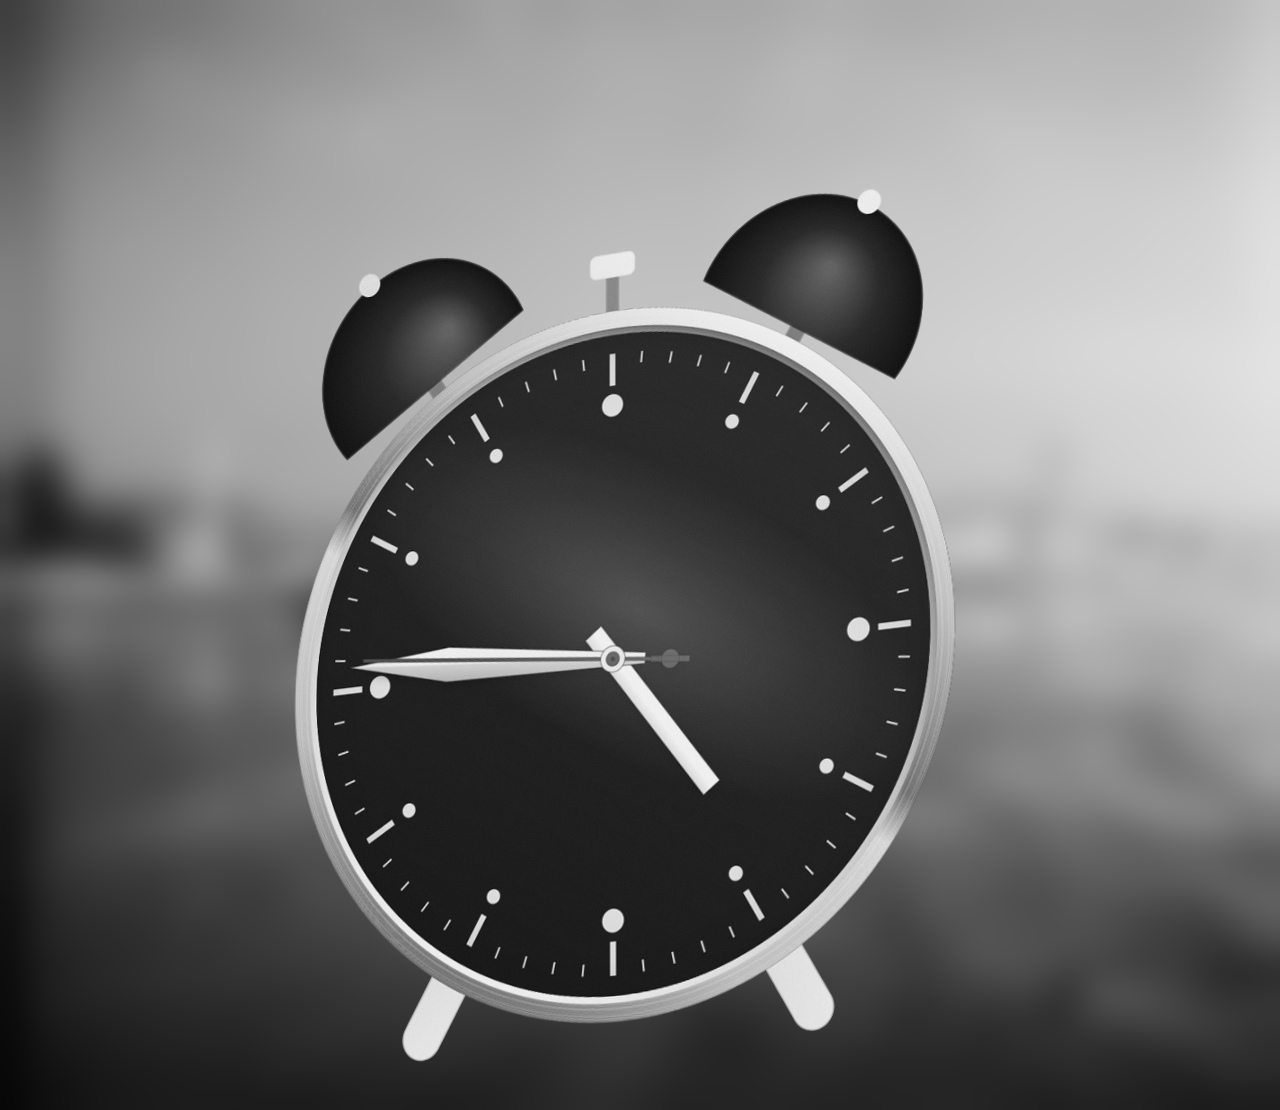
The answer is 4:45:46
